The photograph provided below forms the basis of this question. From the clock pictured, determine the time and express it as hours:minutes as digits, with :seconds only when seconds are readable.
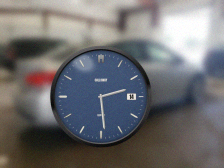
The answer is 2:29
